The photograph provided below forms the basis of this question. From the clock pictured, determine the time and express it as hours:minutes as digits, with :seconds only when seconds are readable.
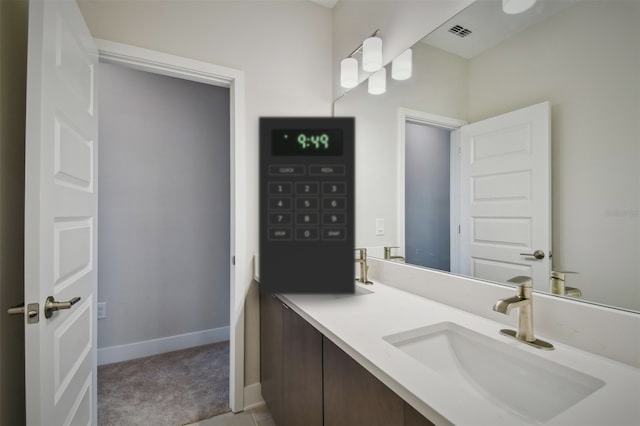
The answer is 9:49
